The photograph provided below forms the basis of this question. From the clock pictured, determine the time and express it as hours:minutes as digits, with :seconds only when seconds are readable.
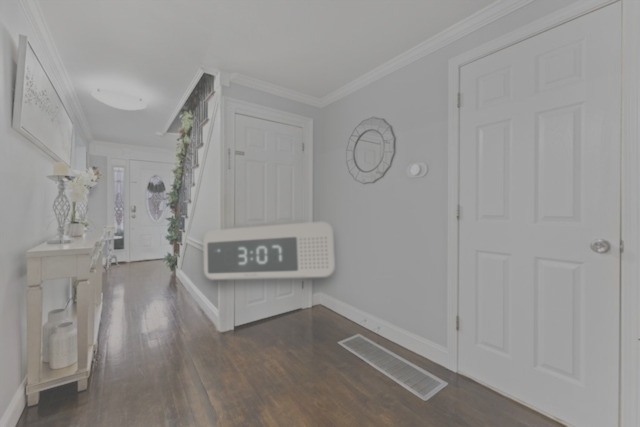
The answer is 3:07
